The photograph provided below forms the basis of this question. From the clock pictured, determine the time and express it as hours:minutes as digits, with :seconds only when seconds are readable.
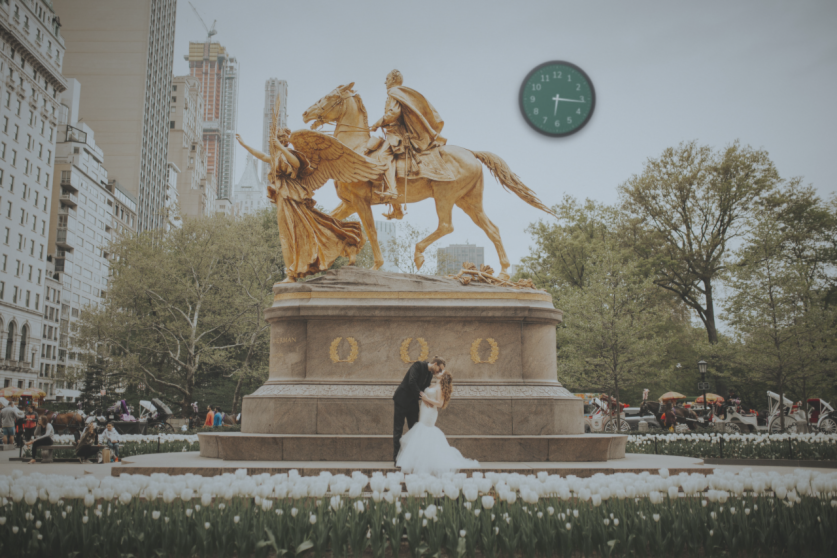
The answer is 6:16
